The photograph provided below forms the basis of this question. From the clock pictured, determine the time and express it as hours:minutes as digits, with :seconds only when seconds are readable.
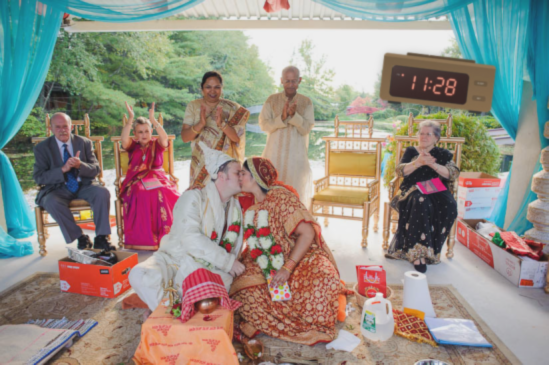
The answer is 11:28
